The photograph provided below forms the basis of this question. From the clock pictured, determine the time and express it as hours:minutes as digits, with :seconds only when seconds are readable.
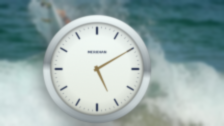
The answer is 5:10
